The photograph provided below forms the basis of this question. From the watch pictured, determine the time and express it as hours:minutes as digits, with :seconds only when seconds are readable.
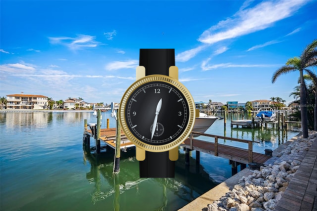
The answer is 12:32
